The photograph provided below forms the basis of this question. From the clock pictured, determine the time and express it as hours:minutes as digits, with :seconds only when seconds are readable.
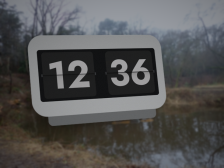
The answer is 12:36
